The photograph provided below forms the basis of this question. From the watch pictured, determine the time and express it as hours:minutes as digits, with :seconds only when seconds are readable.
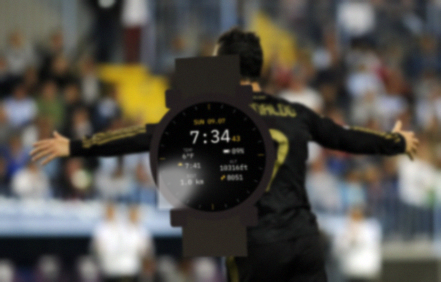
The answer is 7:34
